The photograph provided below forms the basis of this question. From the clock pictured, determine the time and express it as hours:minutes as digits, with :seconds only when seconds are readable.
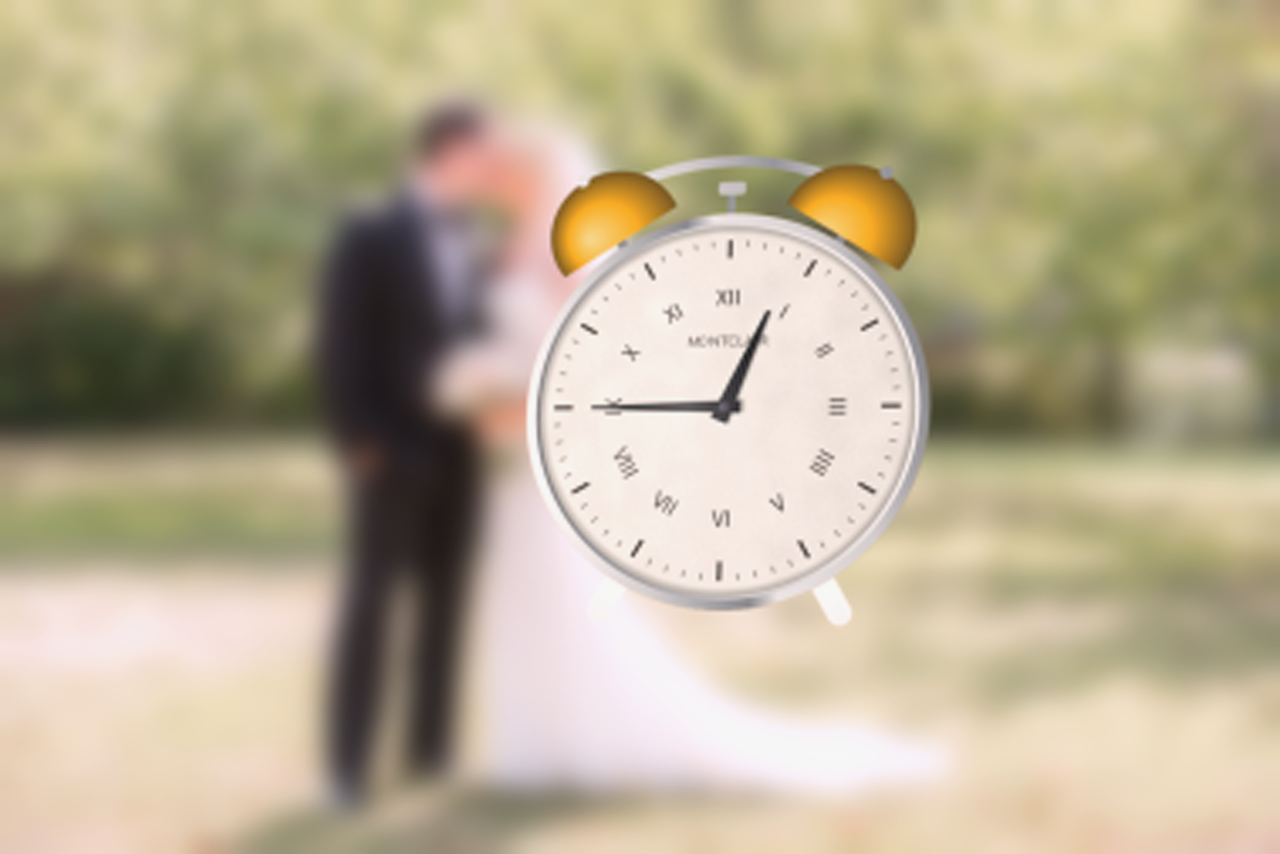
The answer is 12:45
